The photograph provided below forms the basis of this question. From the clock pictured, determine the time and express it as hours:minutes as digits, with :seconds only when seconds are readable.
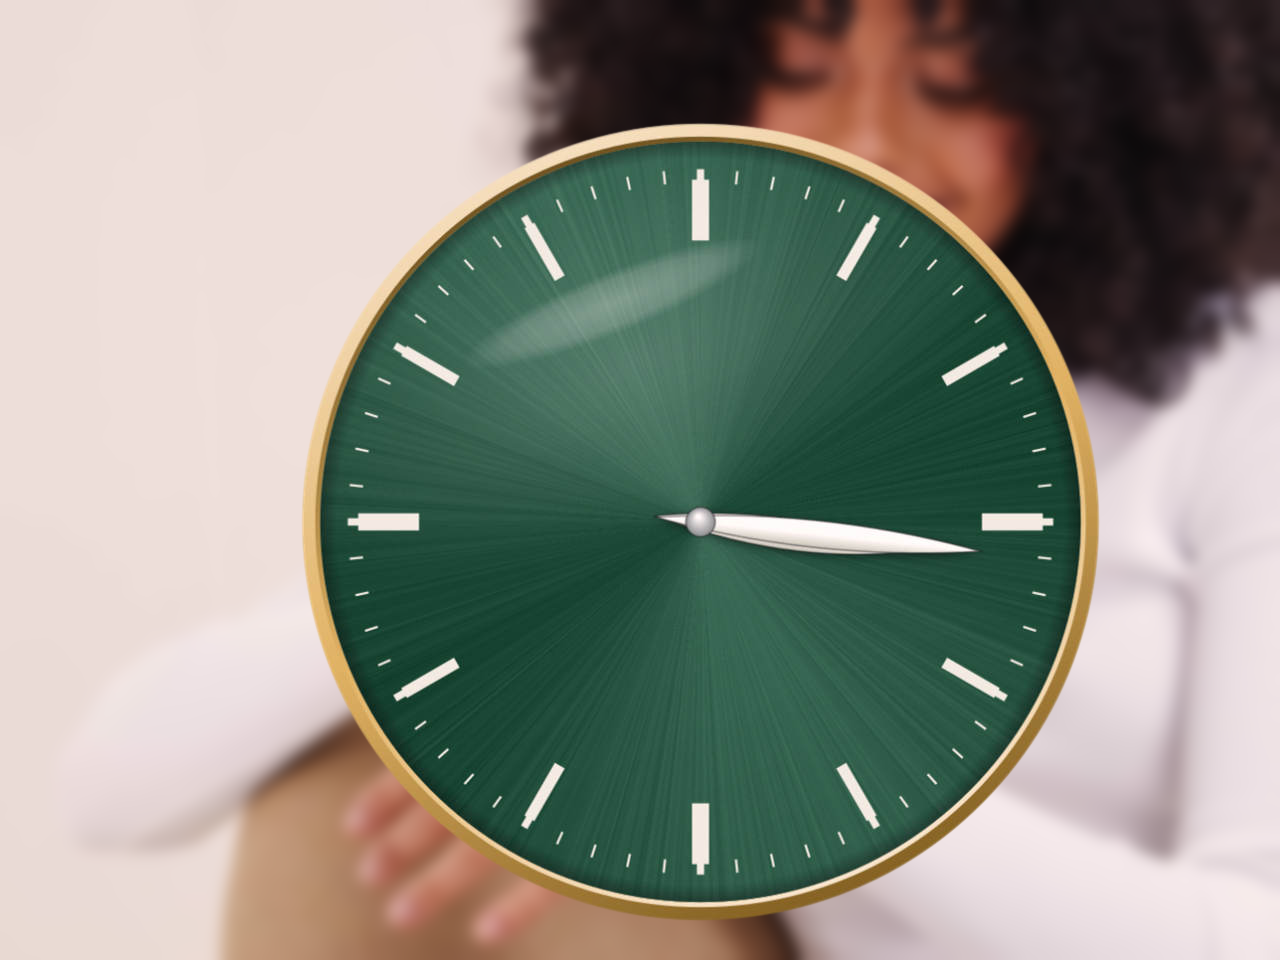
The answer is 3:16
